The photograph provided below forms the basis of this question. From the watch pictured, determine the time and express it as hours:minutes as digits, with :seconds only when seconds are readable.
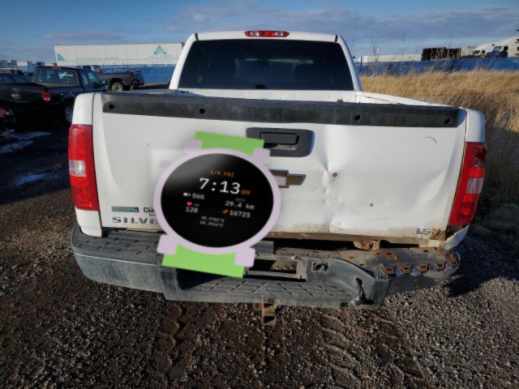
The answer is 7:13
